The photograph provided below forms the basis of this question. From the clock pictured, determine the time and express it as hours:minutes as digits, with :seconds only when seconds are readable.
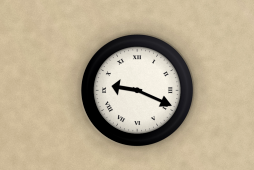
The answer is 9:19
